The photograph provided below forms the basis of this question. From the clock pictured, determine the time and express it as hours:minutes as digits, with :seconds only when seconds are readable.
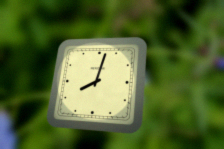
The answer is 8:02
